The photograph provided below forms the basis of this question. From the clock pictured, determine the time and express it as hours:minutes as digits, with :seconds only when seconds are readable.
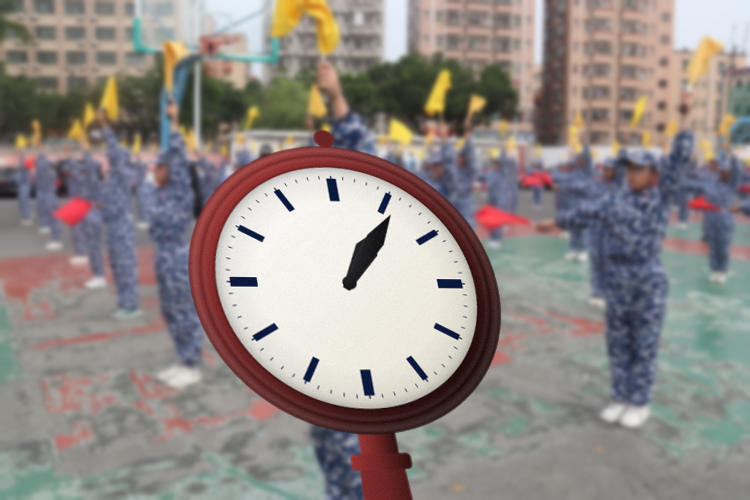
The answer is 1:06
